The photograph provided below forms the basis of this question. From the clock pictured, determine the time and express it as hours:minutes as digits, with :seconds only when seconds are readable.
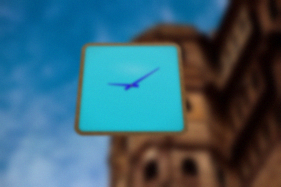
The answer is 9:09
